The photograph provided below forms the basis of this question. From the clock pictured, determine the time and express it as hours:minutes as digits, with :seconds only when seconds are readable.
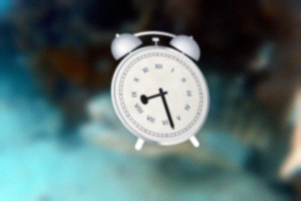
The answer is 8:28
